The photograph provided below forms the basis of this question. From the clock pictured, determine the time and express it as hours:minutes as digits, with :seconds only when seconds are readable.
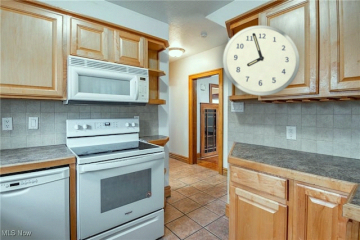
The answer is 7:57
